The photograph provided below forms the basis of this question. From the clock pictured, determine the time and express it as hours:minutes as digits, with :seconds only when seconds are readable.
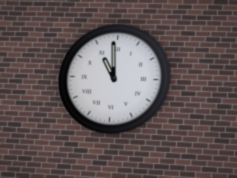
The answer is 10:59
